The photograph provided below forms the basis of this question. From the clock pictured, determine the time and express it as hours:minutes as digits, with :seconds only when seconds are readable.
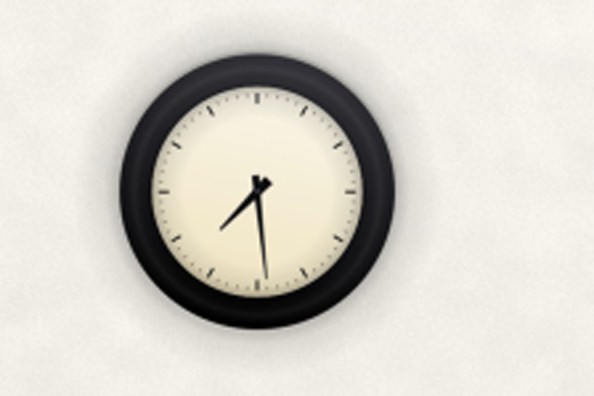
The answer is 7:29
